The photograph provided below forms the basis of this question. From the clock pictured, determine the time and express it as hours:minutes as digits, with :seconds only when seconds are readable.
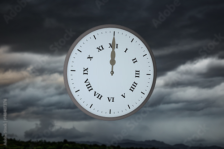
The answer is 12:00
